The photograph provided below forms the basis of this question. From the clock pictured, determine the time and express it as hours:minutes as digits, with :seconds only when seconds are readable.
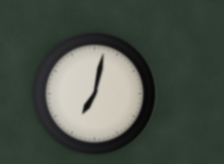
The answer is 7:02
